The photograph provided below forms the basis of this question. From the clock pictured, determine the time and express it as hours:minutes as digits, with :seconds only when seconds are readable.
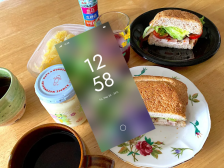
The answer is 12:58
